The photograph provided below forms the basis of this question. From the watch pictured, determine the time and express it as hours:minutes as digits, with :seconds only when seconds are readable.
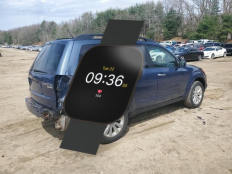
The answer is 9:36
